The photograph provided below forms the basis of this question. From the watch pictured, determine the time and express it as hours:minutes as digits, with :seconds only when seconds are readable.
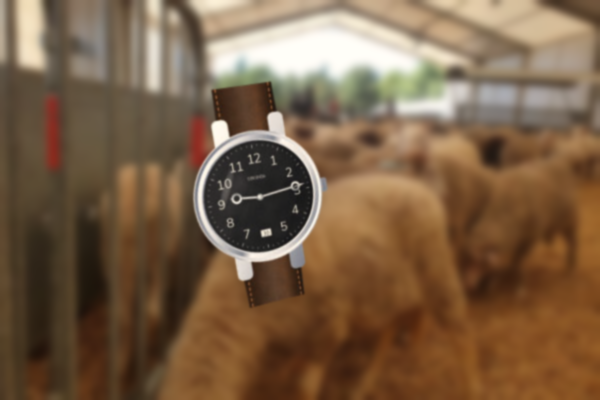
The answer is 9:14
